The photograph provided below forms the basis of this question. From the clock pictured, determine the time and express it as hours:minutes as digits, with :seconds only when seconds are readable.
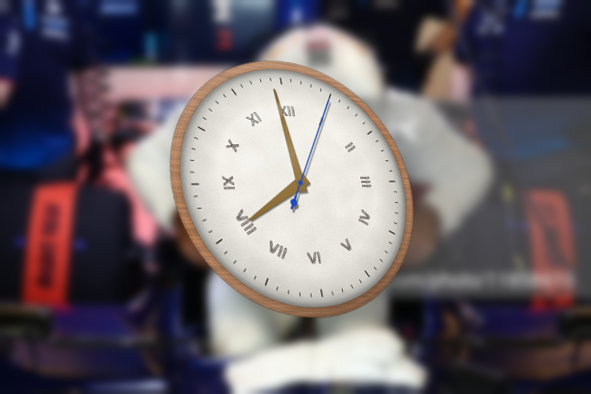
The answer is 7:59:05
